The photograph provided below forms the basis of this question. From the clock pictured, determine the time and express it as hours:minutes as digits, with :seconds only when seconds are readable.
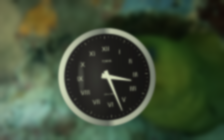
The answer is 3:27
